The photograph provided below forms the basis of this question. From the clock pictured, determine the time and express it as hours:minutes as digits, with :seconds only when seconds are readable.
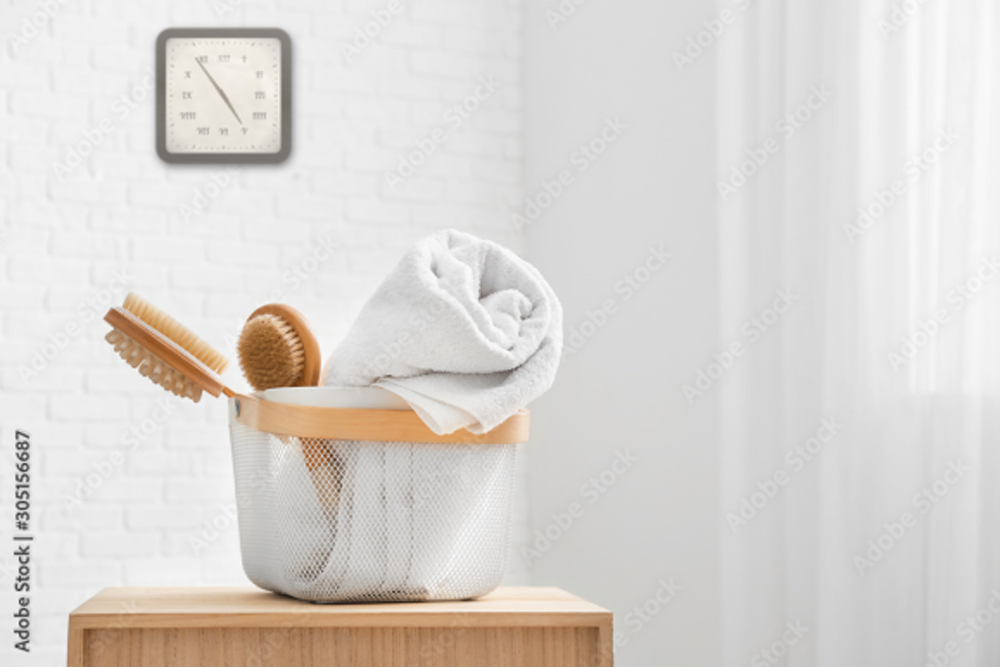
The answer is 4:54
